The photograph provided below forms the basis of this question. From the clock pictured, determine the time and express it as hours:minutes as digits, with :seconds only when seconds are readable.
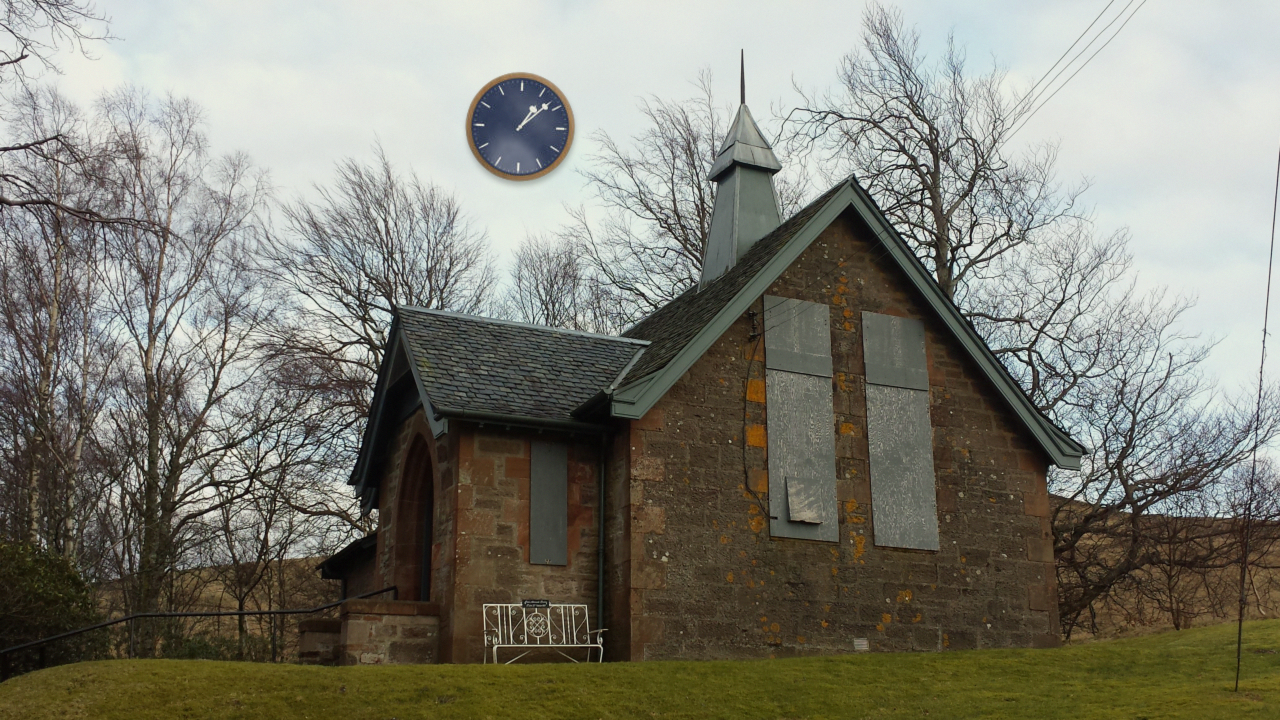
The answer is 1:08
